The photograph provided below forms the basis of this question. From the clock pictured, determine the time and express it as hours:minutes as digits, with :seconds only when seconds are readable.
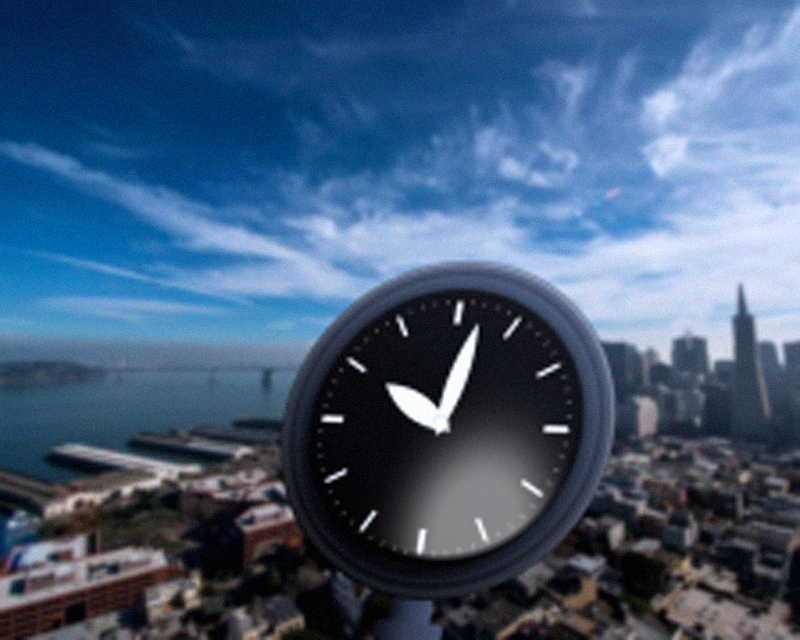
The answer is 10:02
